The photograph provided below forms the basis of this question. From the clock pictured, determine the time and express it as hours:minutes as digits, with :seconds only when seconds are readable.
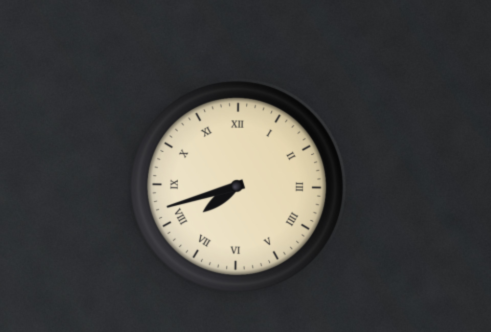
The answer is 7:42
